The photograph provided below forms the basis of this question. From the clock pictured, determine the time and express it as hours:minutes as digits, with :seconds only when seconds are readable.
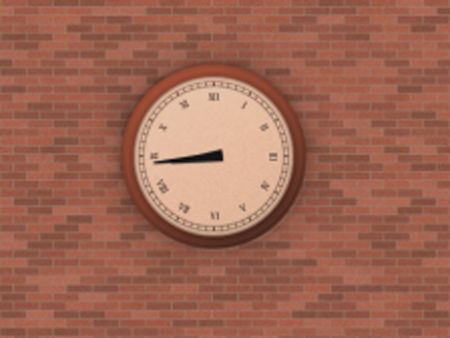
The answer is 8:44
